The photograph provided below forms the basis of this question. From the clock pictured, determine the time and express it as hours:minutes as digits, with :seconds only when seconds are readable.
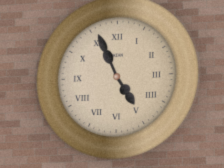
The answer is 4:56
